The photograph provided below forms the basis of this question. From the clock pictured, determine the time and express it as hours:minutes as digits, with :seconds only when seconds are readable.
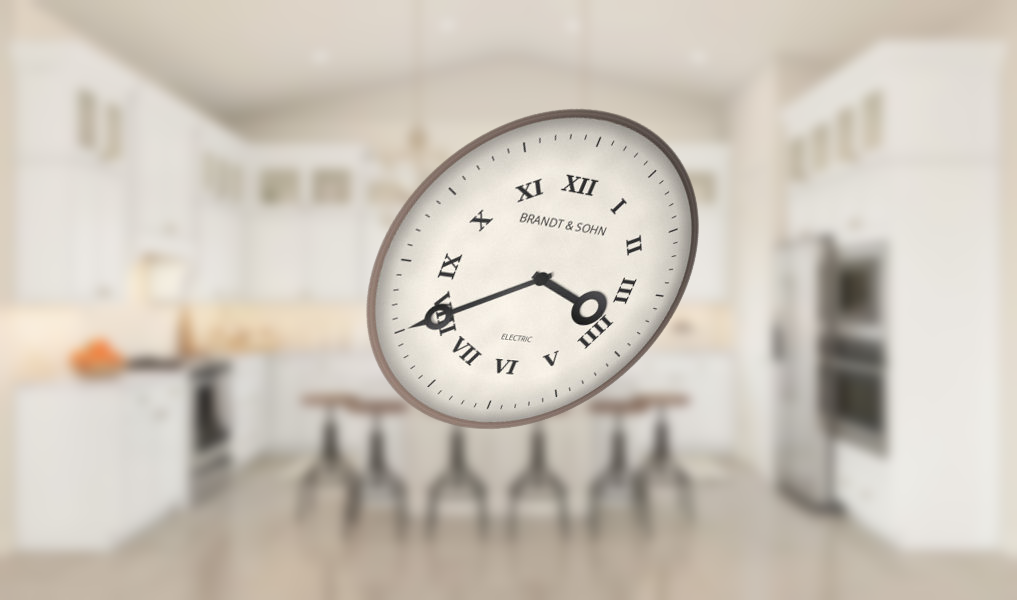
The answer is 3:40
